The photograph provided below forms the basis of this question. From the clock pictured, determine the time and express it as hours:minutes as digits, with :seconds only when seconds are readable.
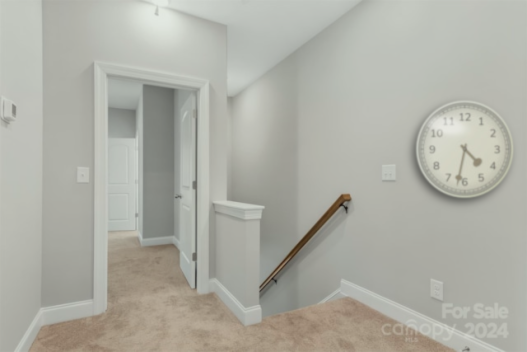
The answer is 4:32
